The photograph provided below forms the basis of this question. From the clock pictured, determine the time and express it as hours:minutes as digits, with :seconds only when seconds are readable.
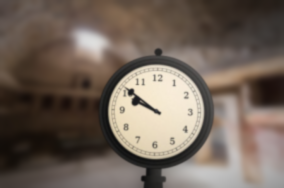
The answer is 9:51
